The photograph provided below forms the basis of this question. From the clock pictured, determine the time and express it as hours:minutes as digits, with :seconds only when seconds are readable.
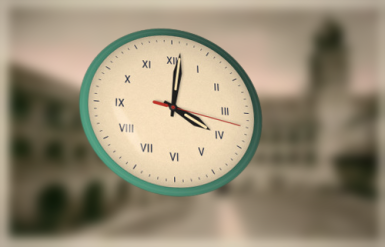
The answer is 4:01:17
